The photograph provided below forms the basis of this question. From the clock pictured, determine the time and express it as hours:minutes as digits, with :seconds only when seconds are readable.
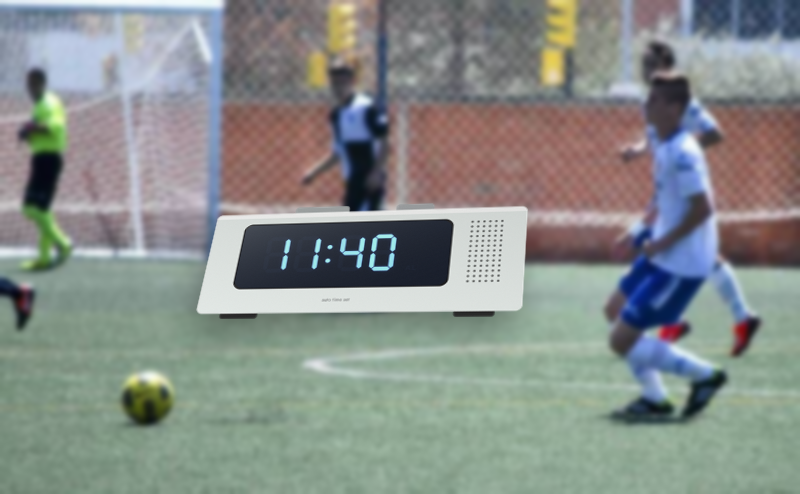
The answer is 11:40
